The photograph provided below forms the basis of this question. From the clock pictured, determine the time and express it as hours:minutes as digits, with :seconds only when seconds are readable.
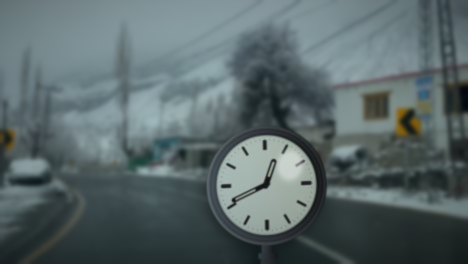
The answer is 12:41
